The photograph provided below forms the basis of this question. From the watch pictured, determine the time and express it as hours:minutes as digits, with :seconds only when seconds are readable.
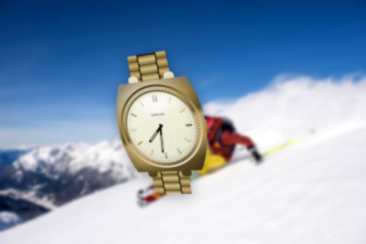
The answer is 7:31
